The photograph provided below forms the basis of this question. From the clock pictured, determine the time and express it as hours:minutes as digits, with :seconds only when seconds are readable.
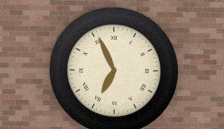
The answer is 6:56
